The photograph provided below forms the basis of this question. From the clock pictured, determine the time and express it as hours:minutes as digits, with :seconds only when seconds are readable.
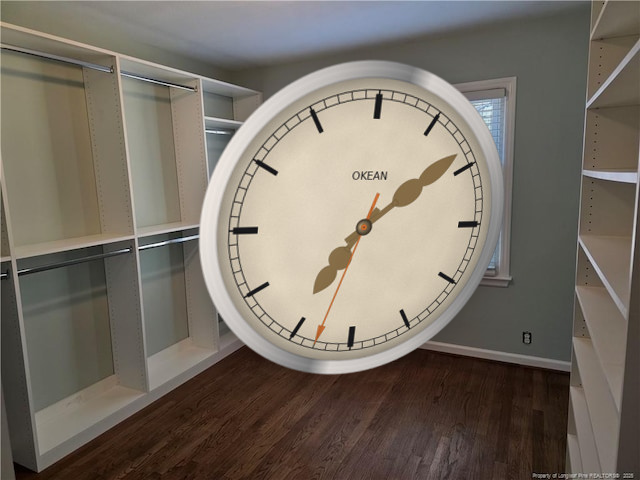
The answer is 7:08:33
